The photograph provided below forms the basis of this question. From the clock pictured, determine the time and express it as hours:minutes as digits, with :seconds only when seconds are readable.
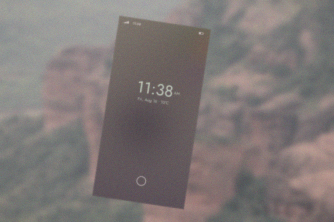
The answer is 11:38
